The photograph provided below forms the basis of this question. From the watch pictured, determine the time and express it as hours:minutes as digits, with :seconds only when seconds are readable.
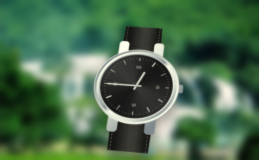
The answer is 12:45
